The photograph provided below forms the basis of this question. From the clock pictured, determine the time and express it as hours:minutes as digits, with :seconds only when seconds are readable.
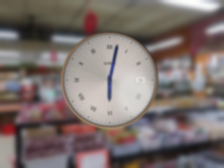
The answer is 6:02
